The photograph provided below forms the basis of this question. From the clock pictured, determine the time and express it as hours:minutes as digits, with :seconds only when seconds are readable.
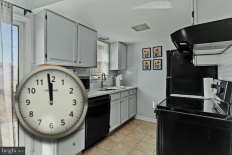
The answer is 11:59
